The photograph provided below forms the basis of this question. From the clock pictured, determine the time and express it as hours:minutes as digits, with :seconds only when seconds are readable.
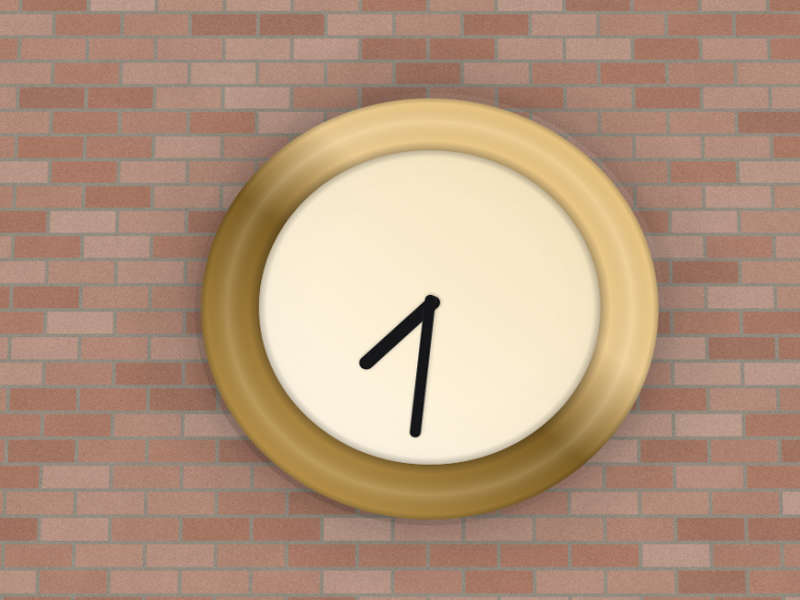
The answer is 7:31
